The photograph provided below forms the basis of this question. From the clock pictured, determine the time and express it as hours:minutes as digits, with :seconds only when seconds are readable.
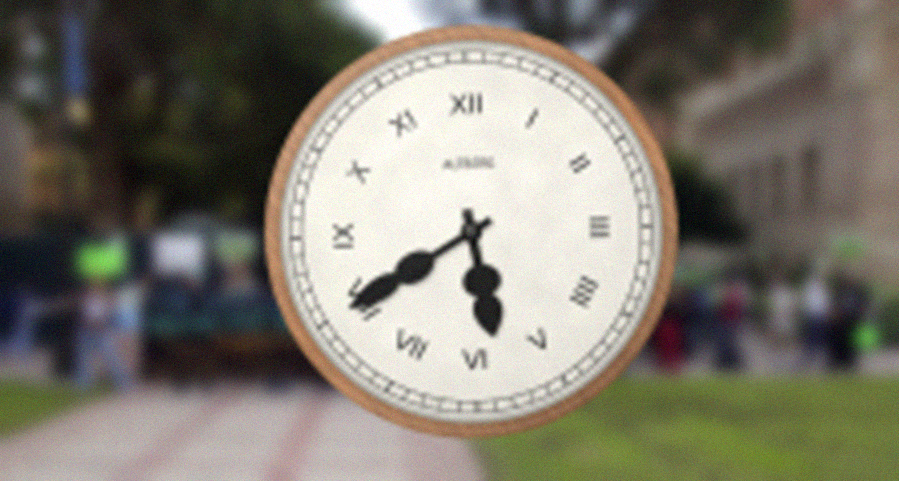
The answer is 5:40
